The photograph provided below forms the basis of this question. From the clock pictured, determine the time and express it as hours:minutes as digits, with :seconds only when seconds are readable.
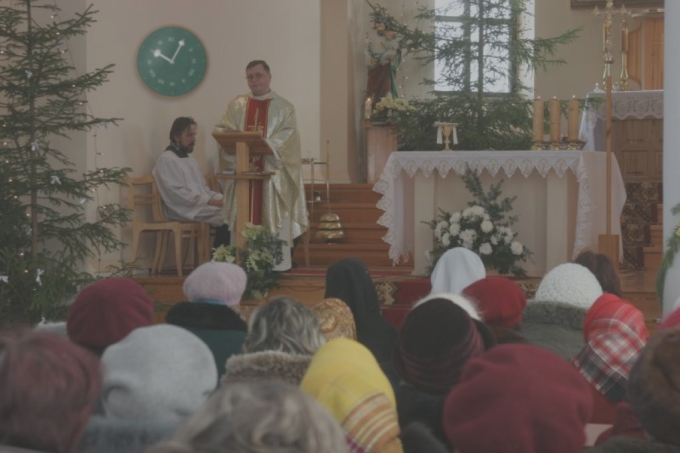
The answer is 10:05
